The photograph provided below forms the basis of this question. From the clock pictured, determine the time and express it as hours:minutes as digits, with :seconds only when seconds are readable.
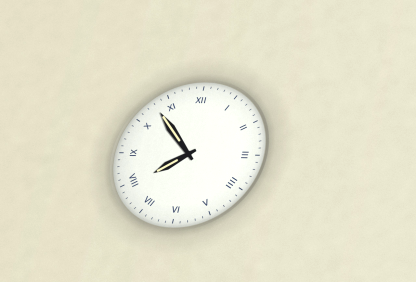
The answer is 7:53
